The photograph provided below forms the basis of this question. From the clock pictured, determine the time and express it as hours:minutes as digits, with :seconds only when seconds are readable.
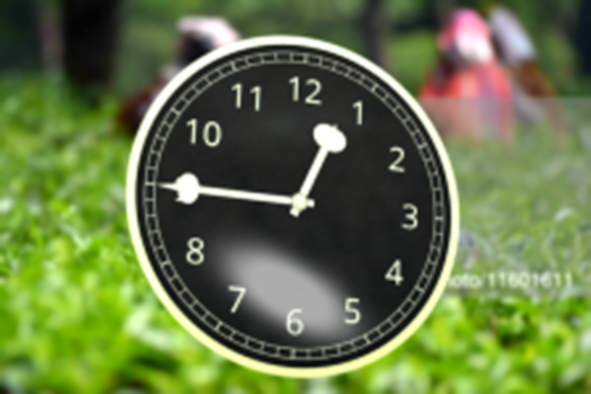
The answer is 12:45
